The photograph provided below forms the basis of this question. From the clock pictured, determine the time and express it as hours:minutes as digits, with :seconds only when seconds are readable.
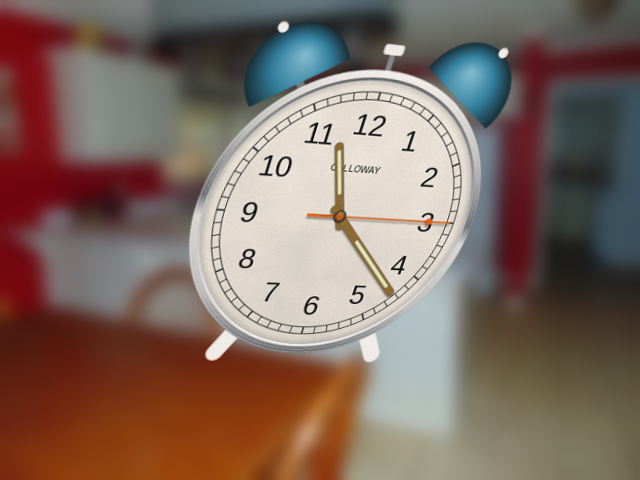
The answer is 11:22:15
